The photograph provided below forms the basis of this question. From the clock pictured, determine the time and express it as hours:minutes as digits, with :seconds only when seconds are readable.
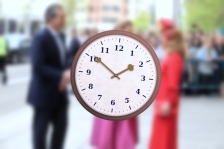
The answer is 1:51
